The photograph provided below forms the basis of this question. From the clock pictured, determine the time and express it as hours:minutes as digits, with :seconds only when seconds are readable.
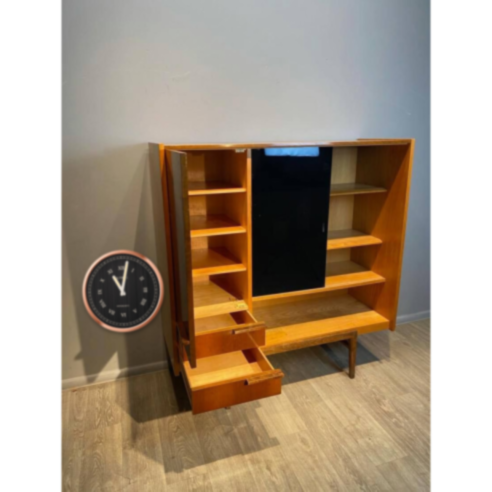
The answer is 11:02
